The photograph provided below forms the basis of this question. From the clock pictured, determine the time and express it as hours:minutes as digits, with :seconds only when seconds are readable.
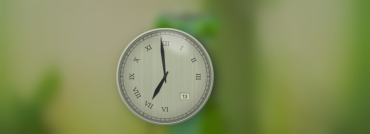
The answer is 6:59
